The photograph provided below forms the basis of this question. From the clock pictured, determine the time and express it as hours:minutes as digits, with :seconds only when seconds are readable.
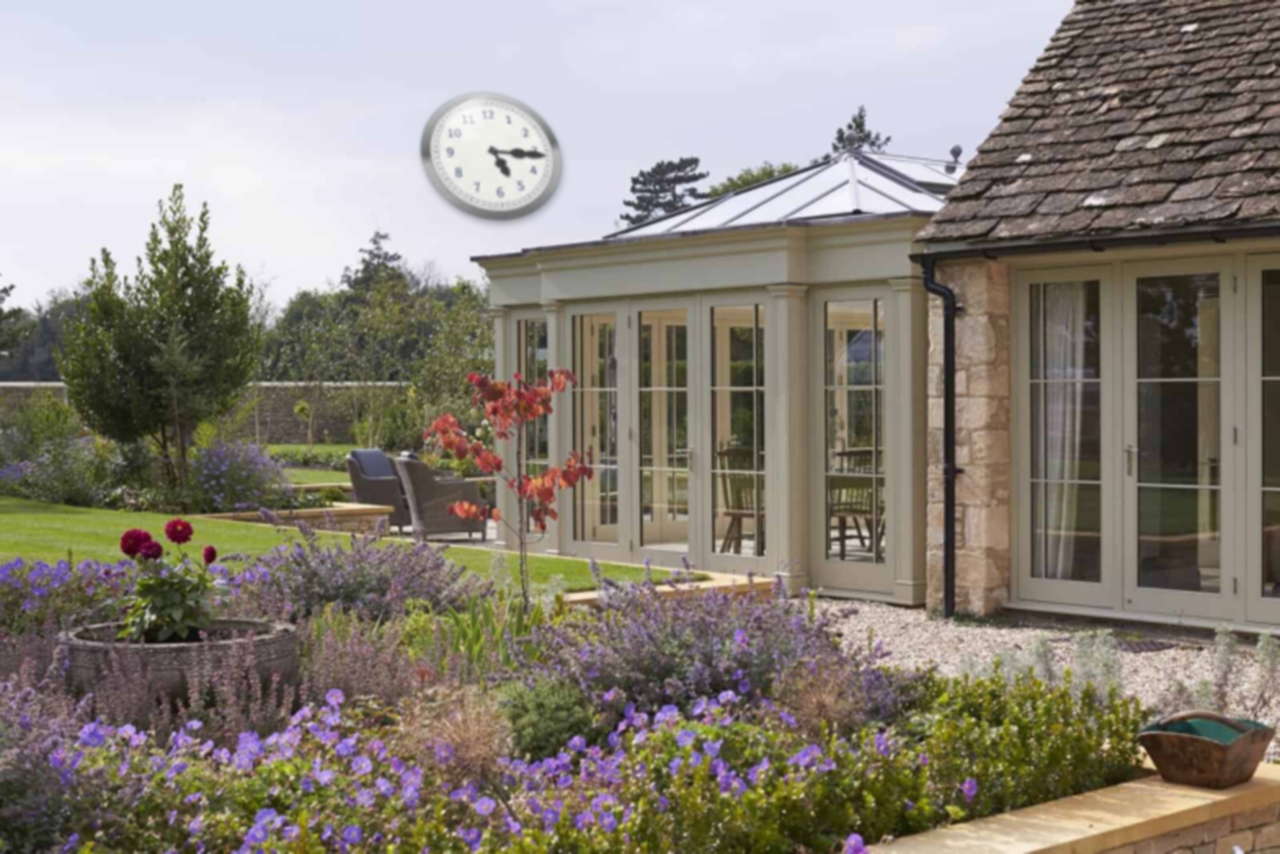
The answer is 5:16
